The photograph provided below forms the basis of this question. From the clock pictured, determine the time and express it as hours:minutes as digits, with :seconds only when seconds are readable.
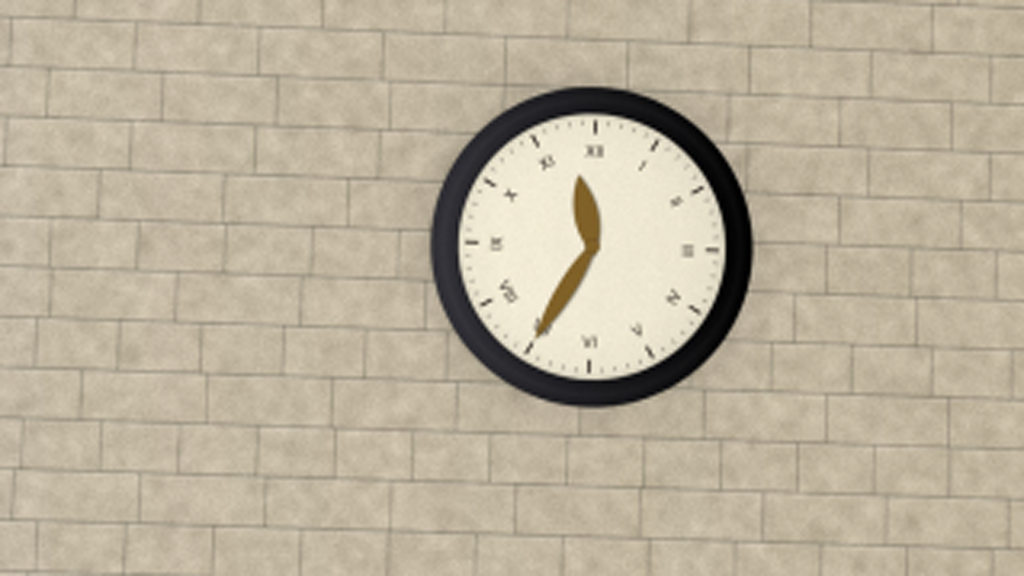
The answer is 11:35
